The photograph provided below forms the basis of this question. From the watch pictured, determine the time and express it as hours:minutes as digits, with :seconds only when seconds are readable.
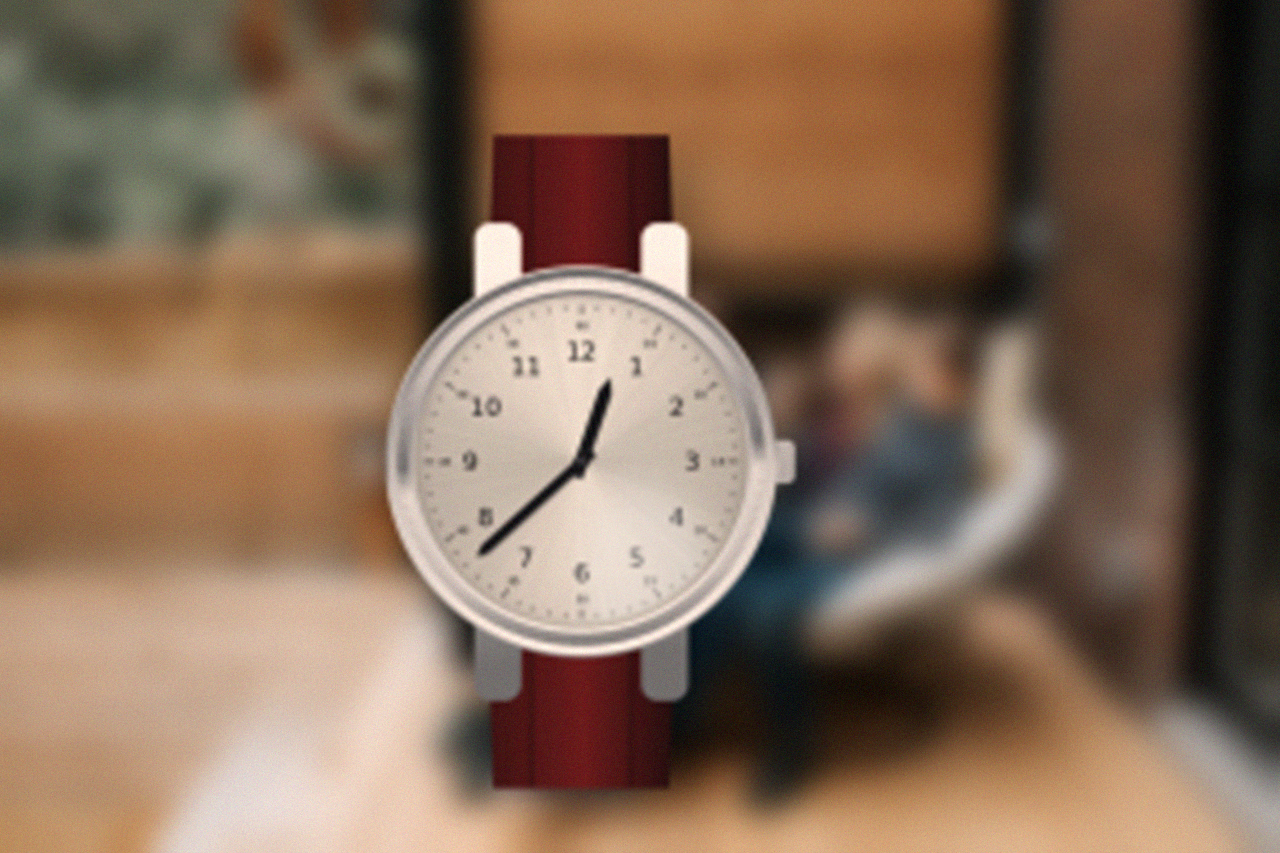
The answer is 12:38
